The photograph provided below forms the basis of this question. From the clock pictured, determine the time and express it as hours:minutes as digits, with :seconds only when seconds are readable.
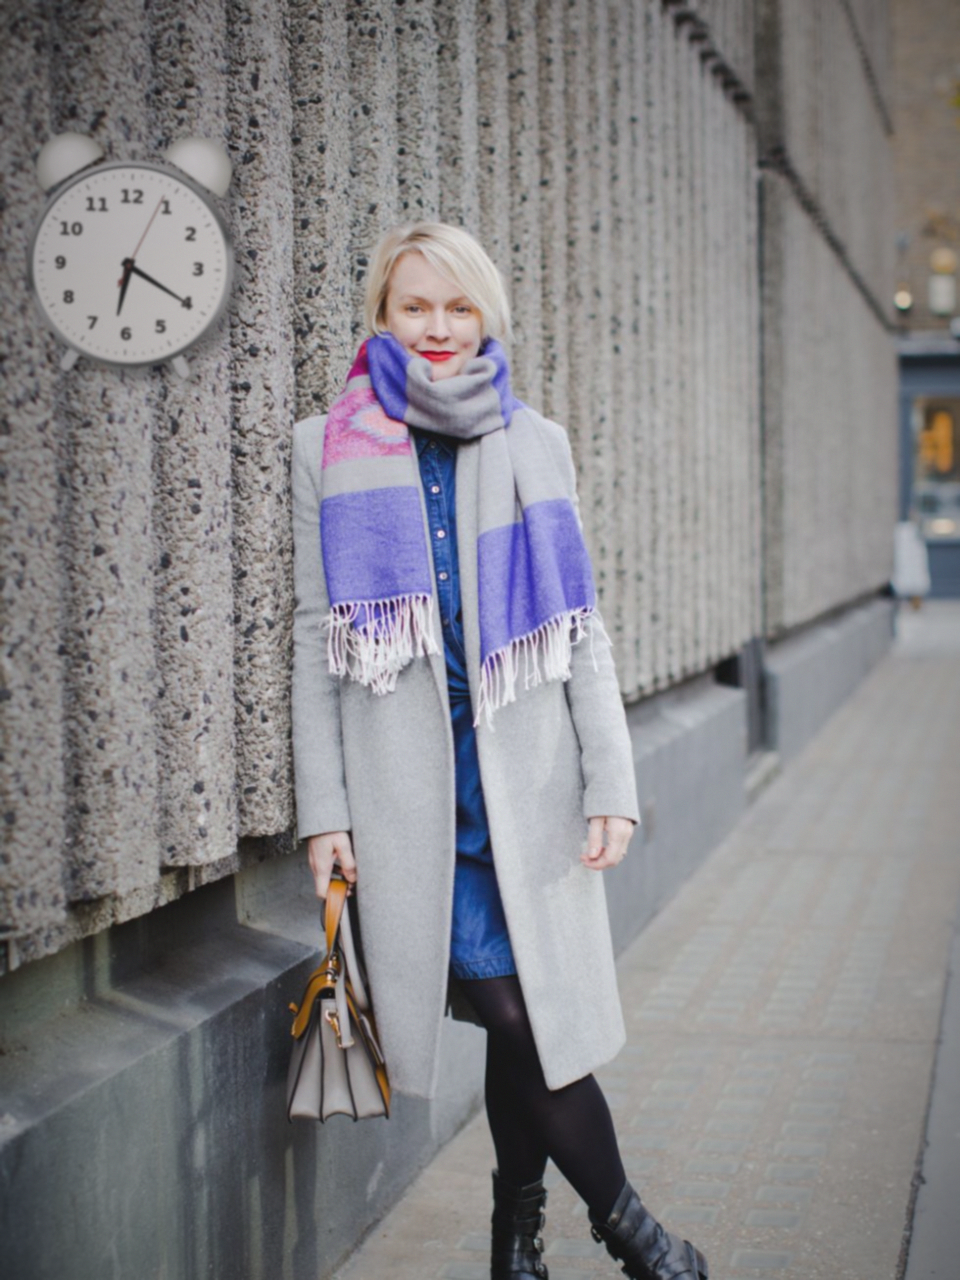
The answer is 6:20:04
